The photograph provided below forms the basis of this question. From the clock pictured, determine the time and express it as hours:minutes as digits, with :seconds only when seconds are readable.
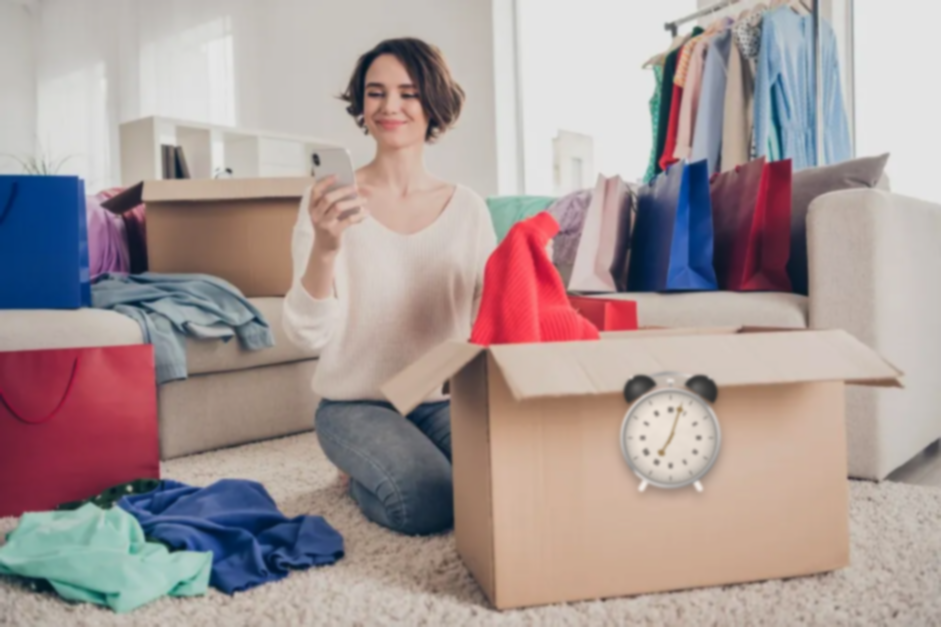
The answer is 7:03
